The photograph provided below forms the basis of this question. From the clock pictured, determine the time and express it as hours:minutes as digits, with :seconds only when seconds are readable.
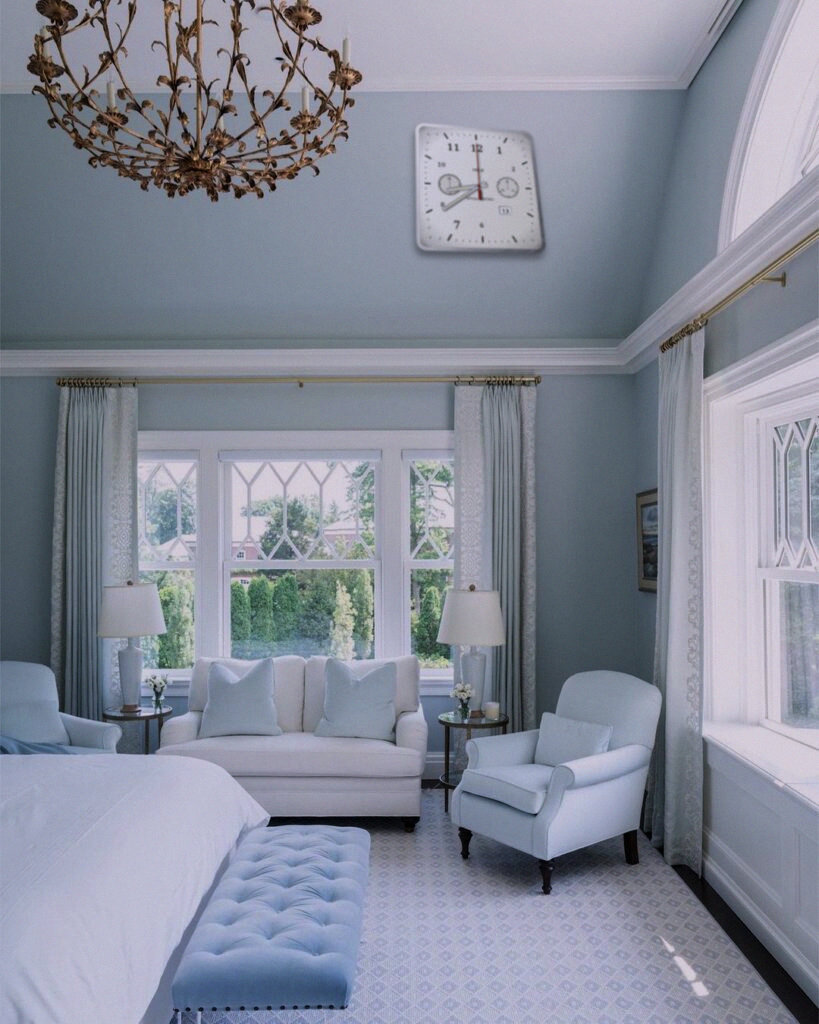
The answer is 8:39
